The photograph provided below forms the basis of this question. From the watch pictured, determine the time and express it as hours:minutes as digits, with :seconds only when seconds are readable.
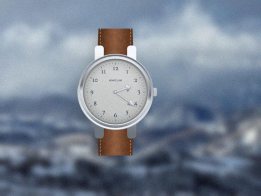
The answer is 2:21
